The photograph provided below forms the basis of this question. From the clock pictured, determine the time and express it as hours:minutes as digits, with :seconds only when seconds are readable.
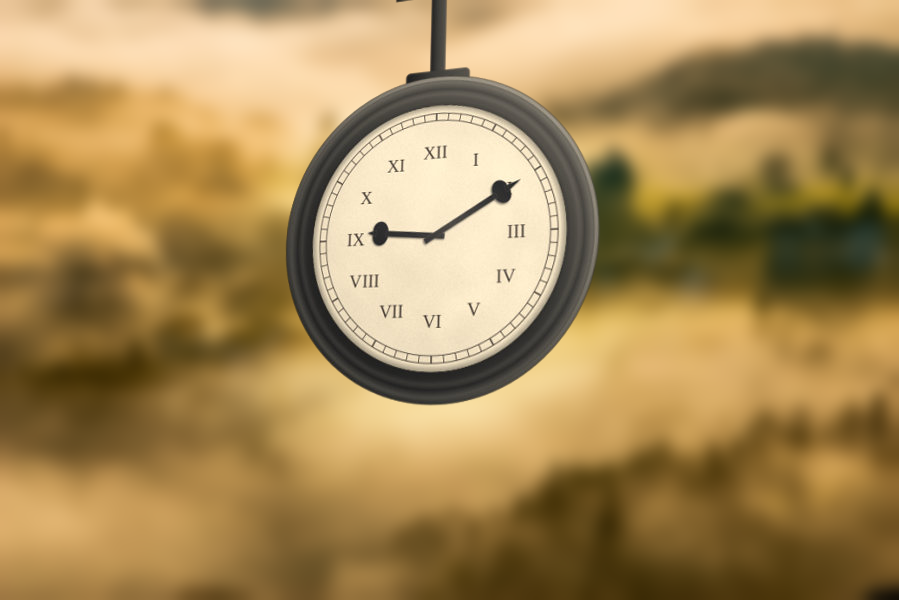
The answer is 9:10
